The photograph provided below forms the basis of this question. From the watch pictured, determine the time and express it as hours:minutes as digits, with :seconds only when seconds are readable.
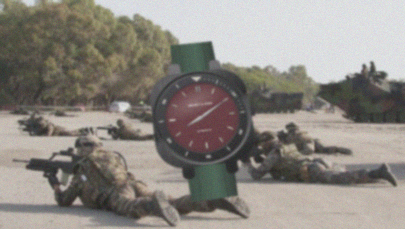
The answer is 8:10
